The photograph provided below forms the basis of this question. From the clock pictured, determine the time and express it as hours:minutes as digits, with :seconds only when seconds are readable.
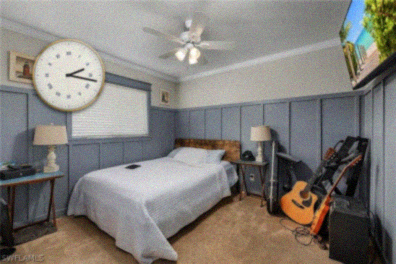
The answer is 2:17
